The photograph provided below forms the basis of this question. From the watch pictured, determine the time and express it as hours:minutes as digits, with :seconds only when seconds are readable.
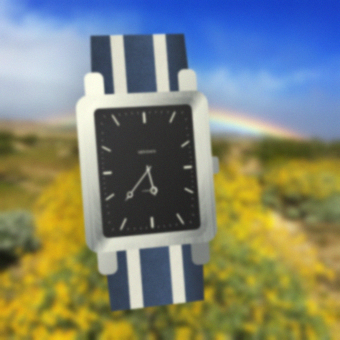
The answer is 5:37
